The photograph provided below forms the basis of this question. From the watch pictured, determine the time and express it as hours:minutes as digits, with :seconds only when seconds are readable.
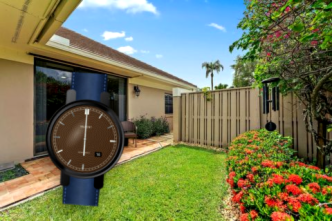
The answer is 6:00
